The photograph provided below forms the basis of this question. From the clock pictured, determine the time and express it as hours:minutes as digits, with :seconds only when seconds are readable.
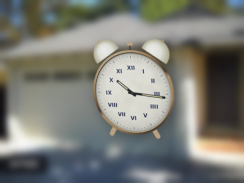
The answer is 10:16
